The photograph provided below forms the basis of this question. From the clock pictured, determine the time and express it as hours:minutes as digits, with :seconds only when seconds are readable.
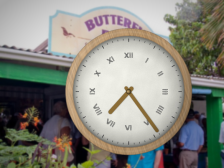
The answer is 7:24
